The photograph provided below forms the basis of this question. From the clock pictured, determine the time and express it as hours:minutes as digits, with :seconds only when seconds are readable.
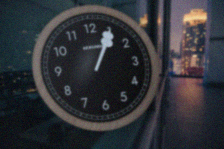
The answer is 1:05
